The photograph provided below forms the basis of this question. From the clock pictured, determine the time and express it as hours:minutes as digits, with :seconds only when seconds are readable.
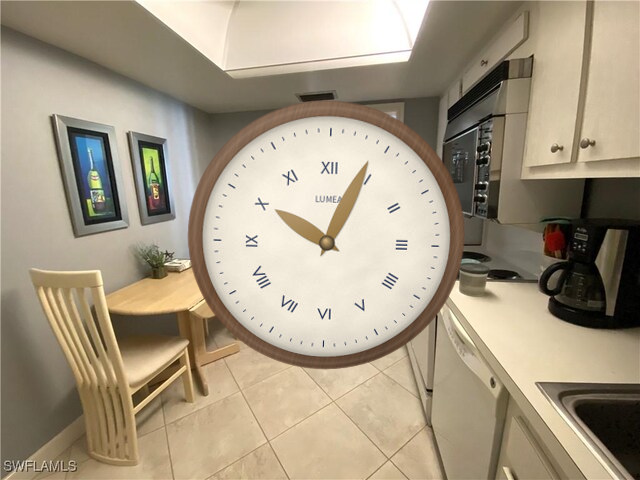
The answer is 10:04
